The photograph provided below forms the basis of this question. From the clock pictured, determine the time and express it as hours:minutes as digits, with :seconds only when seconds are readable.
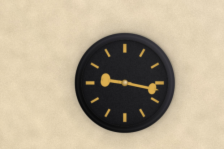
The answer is 9:17
